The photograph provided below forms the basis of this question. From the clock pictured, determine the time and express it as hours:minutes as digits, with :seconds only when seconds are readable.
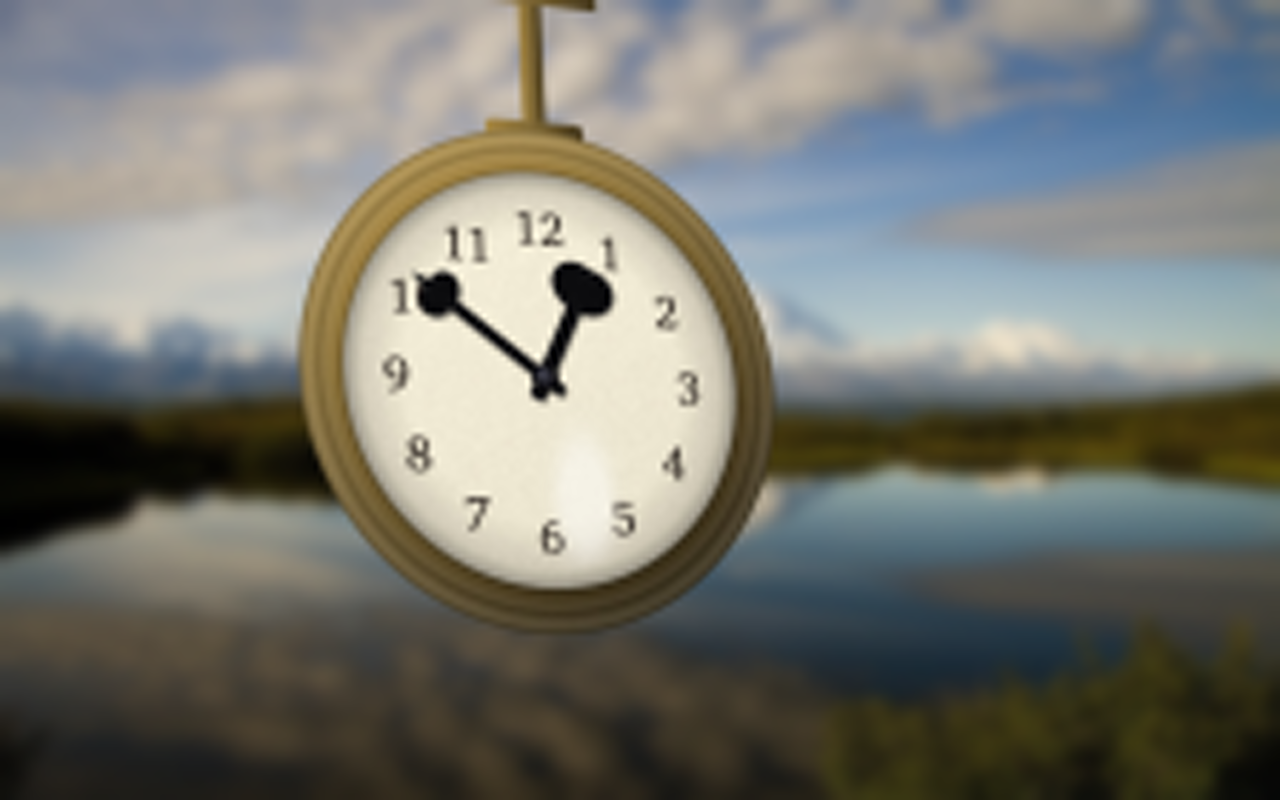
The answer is 12:51
